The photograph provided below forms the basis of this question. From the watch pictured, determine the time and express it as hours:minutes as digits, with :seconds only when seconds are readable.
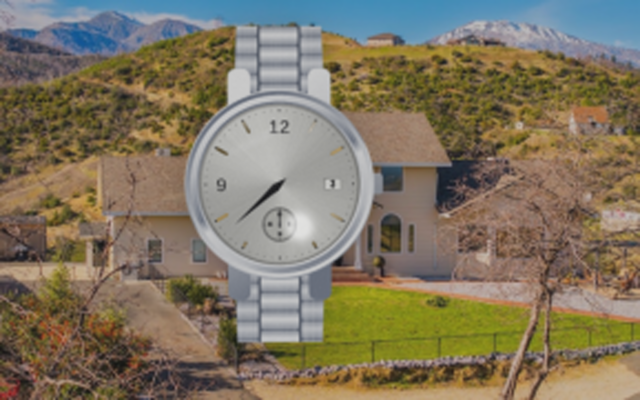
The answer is 7:38
